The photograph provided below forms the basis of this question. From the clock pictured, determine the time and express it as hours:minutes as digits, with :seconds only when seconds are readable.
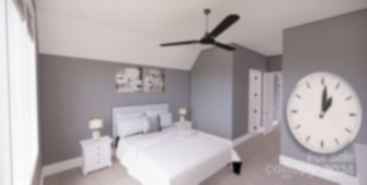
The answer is 1:01
